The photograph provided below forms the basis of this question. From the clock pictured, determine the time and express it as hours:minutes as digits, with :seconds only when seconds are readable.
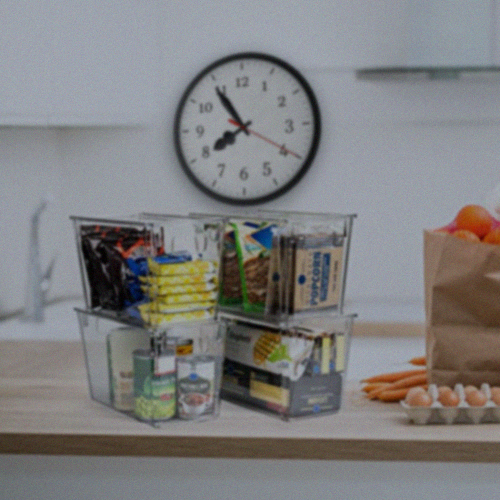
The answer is 7:54:20
